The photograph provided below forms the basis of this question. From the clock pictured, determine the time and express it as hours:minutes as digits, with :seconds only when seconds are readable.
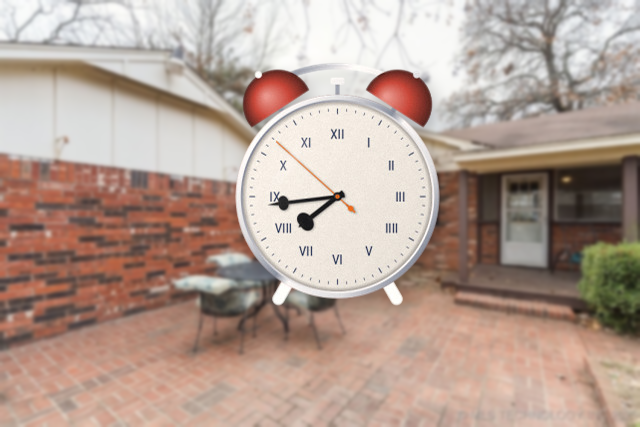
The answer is 7:43:52
